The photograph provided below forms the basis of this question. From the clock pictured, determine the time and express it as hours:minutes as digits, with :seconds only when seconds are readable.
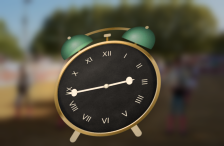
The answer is 2:44
